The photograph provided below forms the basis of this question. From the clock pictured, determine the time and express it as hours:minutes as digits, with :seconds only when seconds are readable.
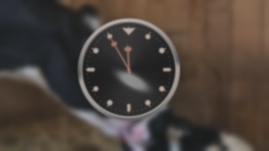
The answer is 11:55
